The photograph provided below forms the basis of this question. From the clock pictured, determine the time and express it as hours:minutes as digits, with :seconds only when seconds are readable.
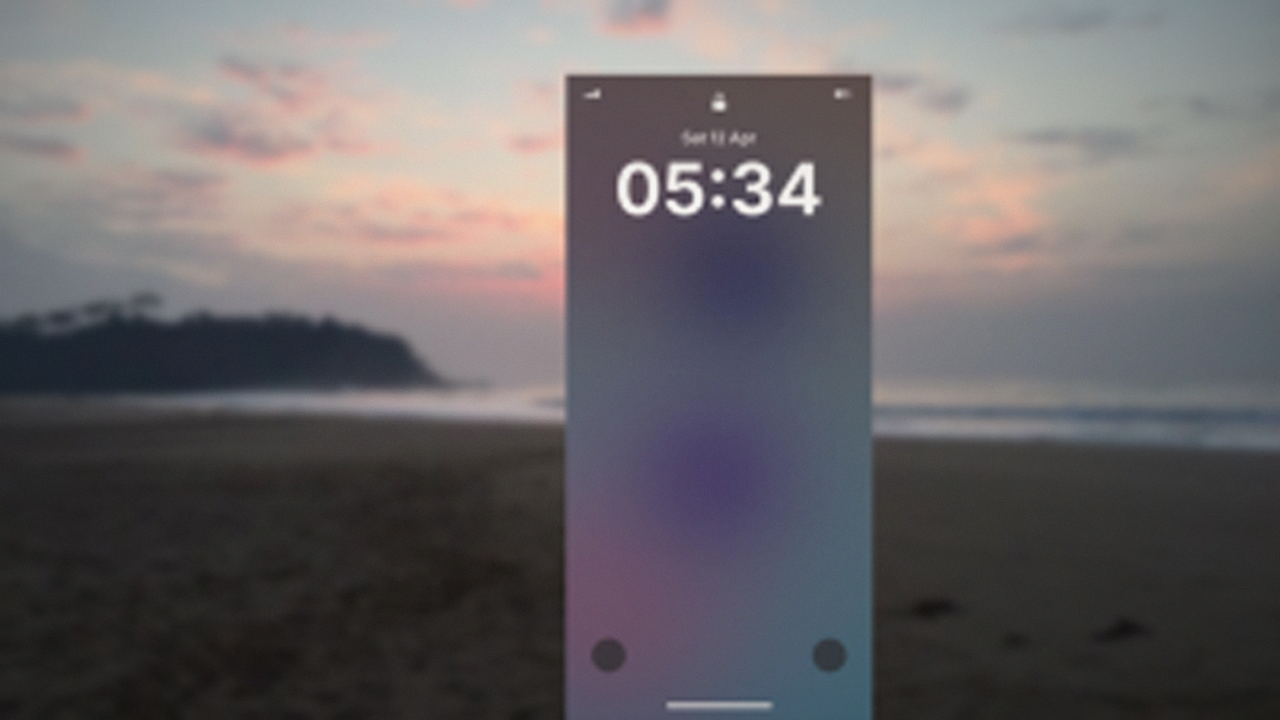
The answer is 5:34
